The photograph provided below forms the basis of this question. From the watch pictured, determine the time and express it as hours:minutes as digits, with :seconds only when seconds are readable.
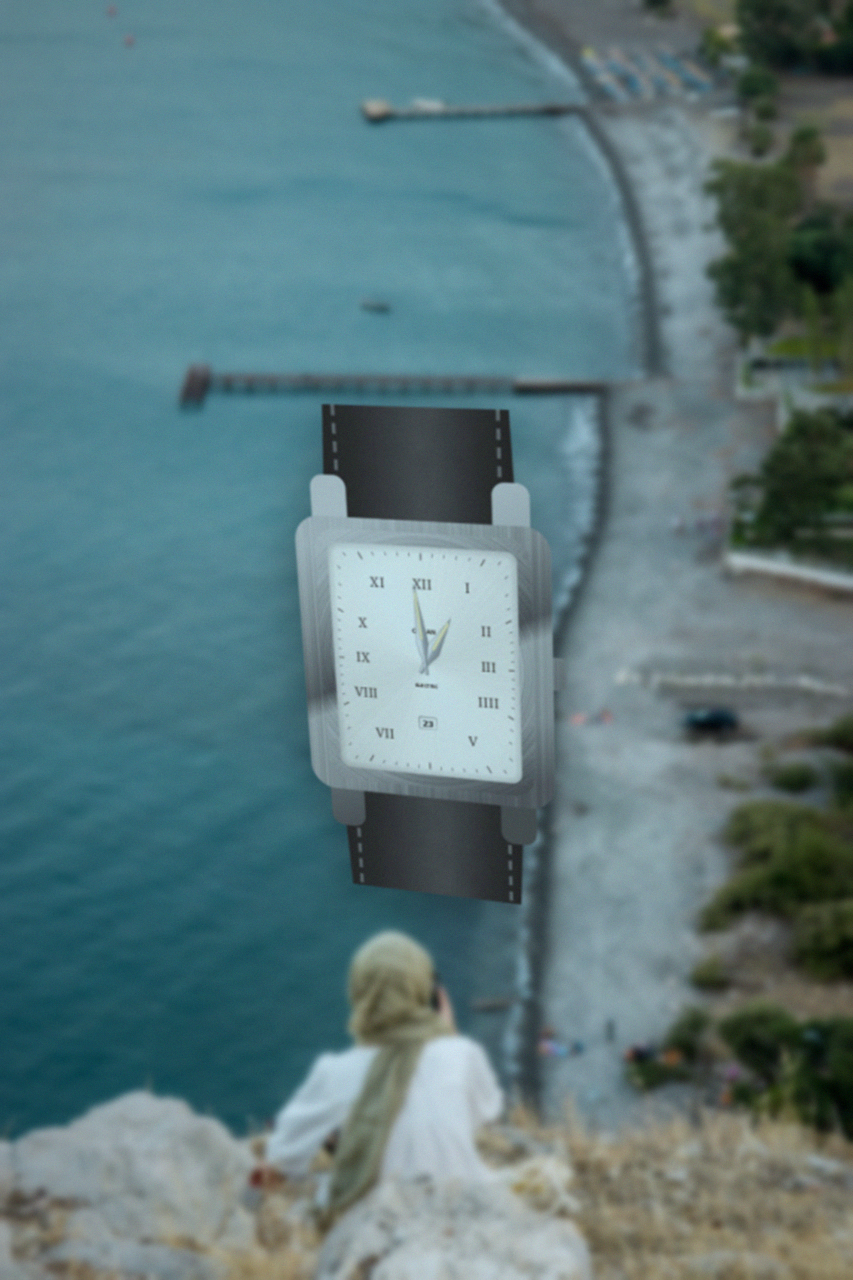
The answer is 12:59
